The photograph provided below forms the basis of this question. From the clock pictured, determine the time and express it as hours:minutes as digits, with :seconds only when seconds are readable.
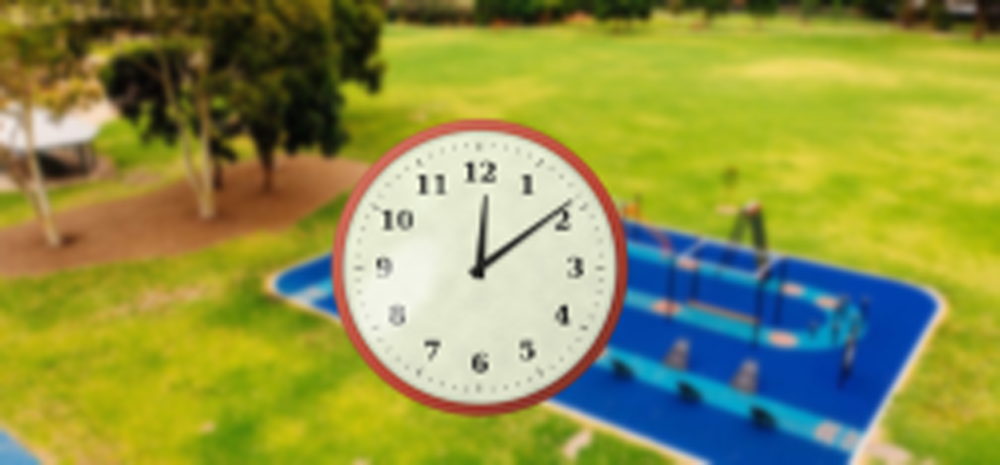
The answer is 12:09
